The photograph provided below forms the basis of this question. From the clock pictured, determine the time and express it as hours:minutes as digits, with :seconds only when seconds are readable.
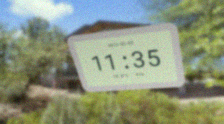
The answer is 11:35
